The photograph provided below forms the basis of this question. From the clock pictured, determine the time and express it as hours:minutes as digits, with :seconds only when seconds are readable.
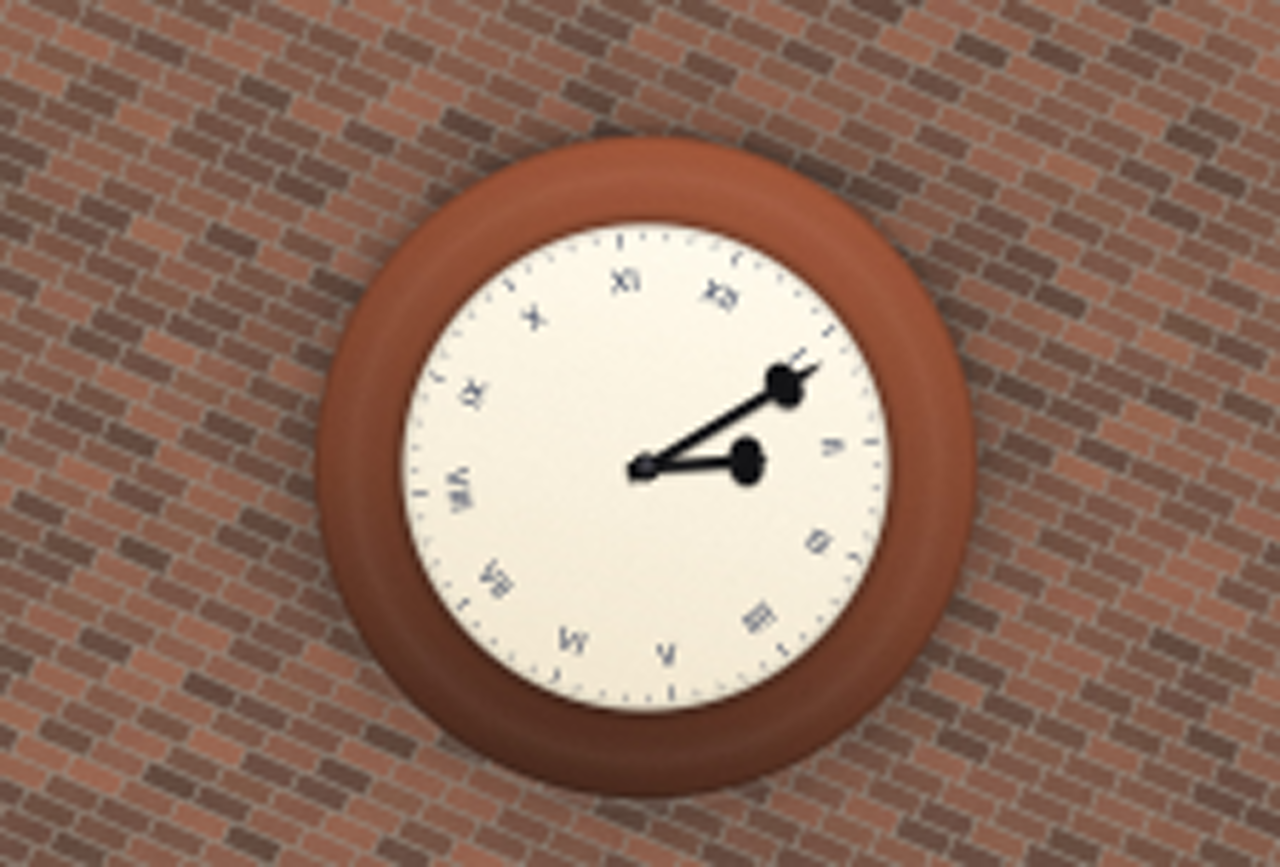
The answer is 2:06
